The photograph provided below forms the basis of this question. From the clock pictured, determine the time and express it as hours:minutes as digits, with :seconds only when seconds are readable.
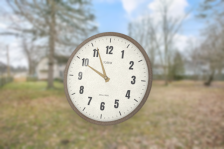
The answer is 9:56
